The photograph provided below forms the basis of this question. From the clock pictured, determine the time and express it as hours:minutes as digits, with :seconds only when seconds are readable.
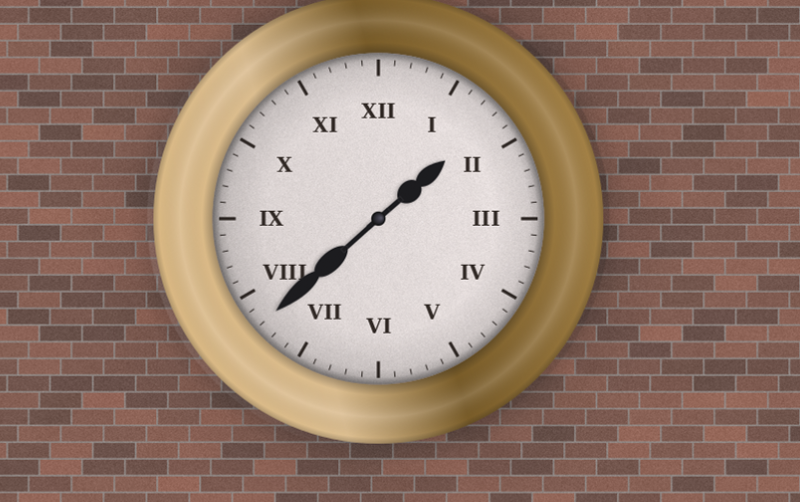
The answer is 1:38
